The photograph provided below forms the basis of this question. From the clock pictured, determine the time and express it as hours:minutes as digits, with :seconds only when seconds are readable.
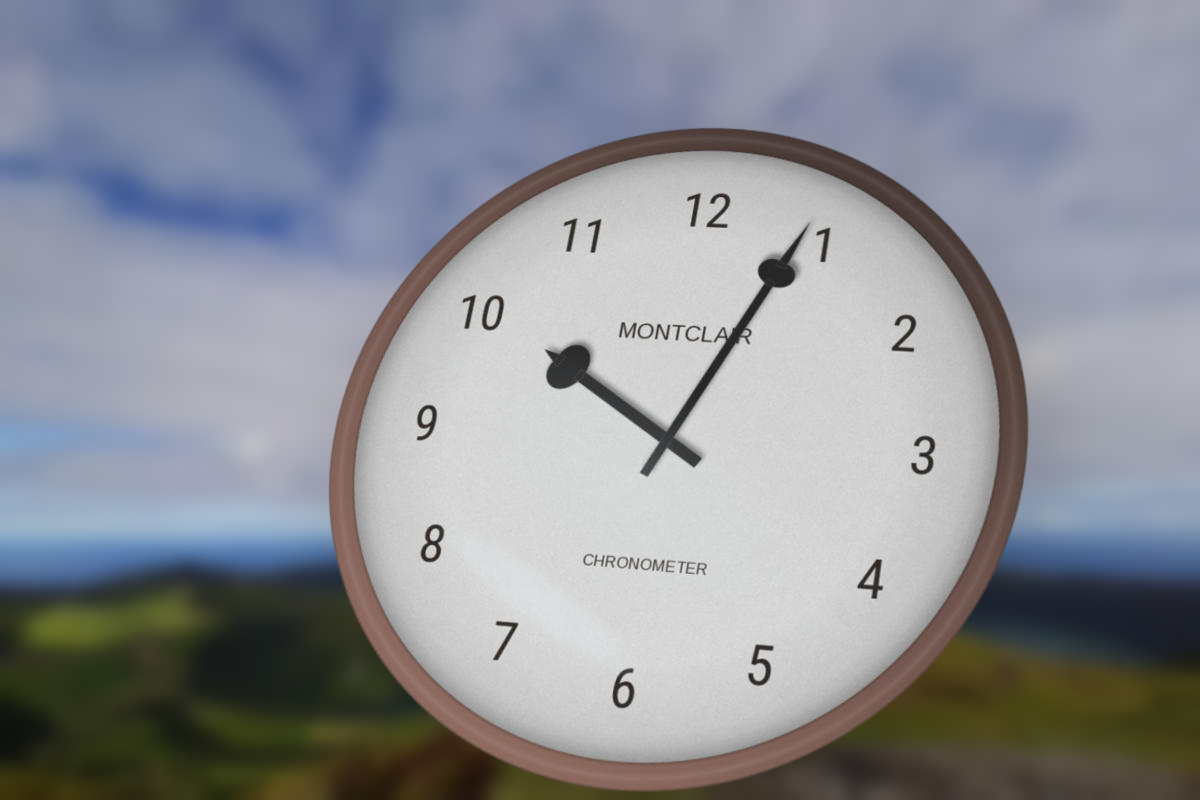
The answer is 10:04
